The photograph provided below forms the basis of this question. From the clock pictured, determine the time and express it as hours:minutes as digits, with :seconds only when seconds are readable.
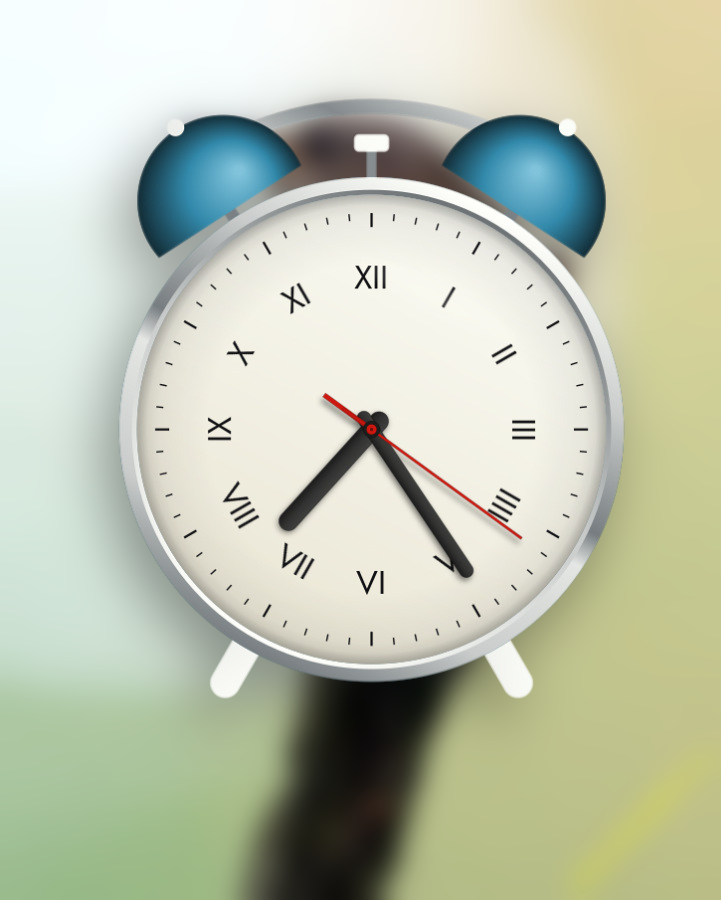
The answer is 7:24:21
